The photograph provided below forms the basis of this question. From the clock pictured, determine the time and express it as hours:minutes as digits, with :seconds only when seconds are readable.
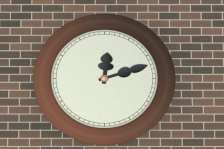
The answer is 12:12
